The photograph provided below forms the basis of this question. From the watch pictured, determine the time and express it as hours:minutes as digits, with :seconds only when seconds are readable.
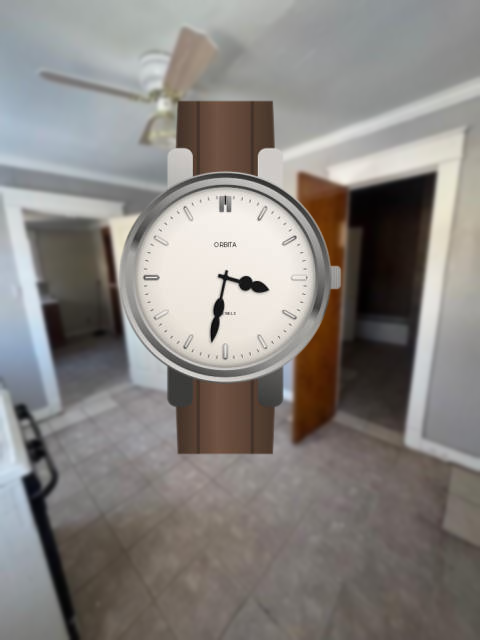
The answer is 3:32
